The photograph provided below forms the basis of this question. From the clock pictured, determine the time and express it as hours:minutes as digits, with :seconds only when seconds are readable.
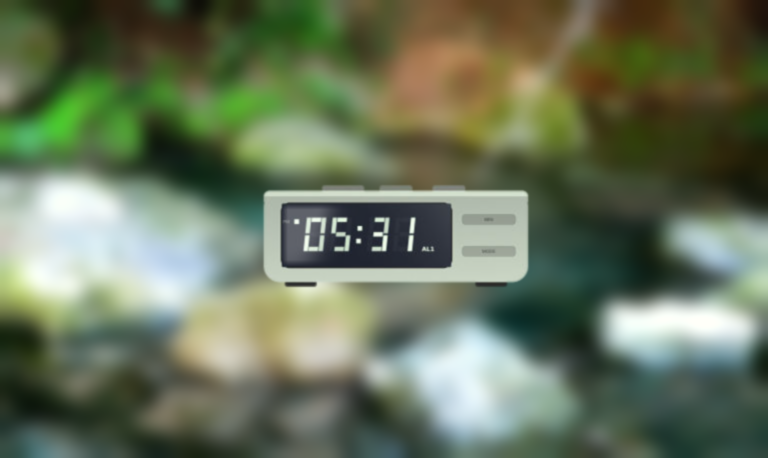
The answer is 5:31
